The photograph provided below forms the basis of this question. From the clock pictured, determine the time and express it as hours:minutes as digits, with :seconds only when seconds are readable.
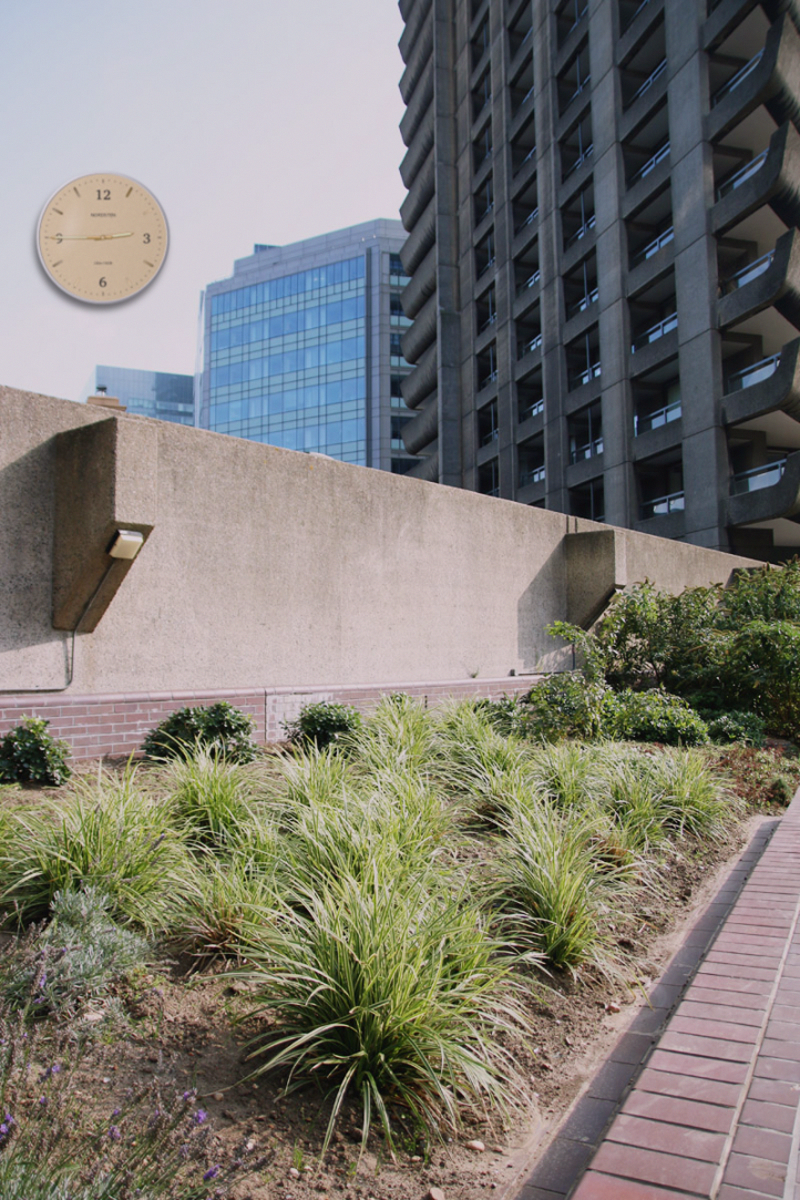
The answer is 2:45
